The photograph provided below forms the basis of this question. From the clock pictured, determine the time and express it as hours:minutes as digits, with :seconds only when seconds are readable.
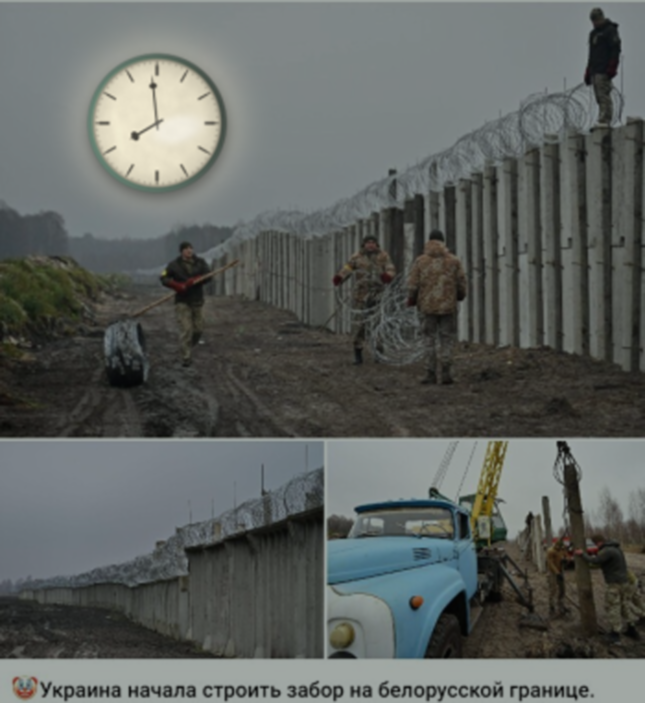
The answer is 7:59
